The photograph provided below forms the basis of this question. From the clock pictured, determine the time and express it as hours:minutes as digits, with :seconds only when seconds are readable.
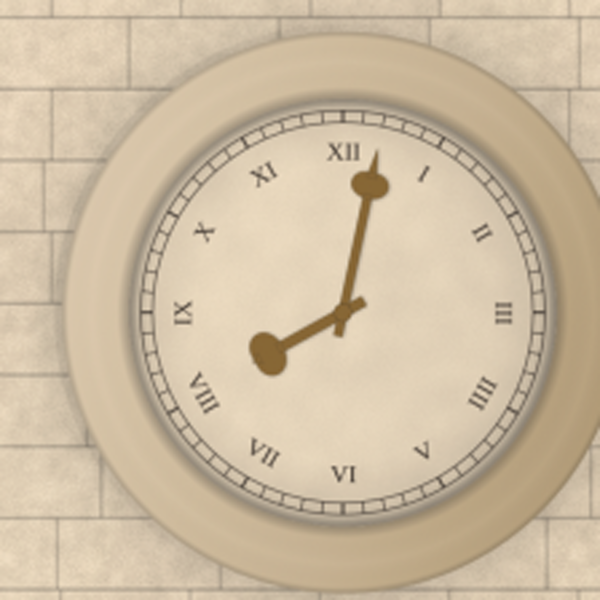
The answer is 8:02
